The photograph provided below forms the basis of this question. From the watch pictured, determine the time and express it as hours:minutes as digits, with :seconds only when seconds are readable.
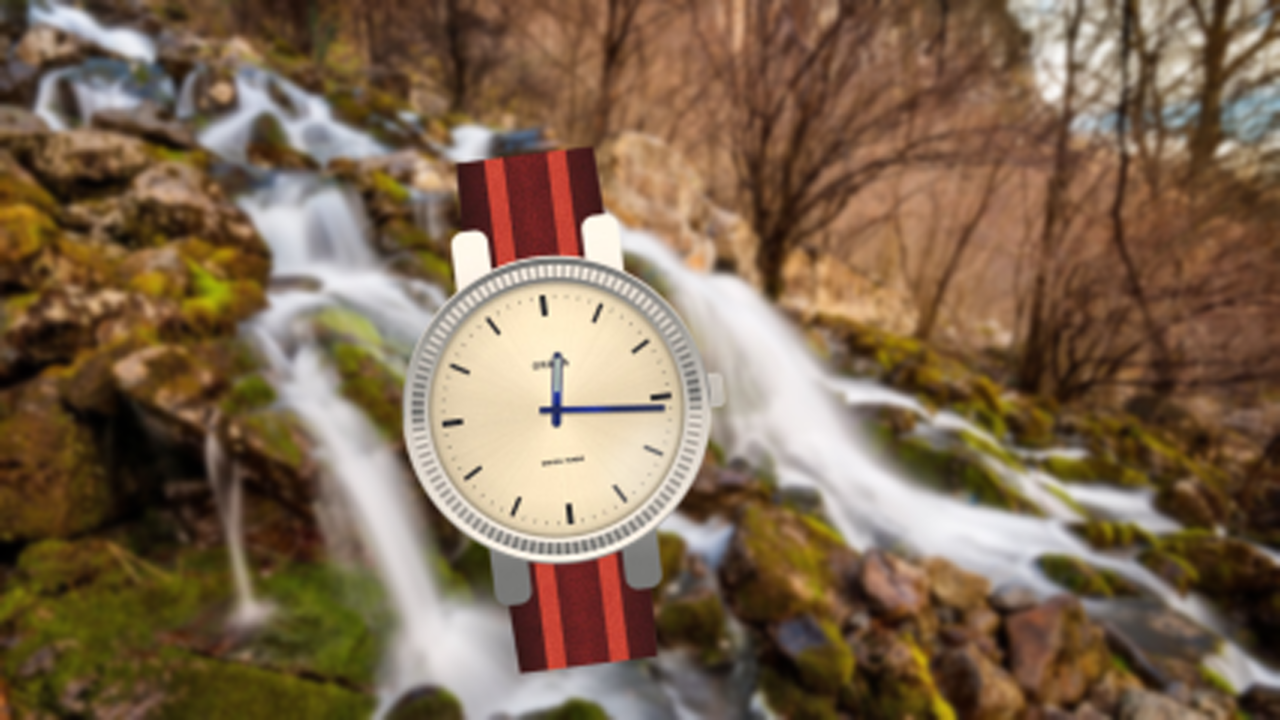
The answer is 12:16
